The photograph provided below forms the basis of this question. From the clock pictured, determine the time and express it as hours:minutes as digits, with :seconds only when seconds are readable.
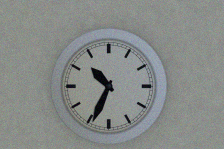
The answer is 10:34
